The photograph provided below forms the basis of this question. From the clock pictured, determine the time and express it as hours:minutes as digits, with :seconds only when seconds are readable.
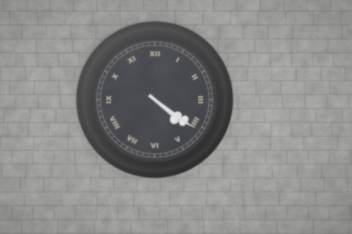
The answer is 4:21
